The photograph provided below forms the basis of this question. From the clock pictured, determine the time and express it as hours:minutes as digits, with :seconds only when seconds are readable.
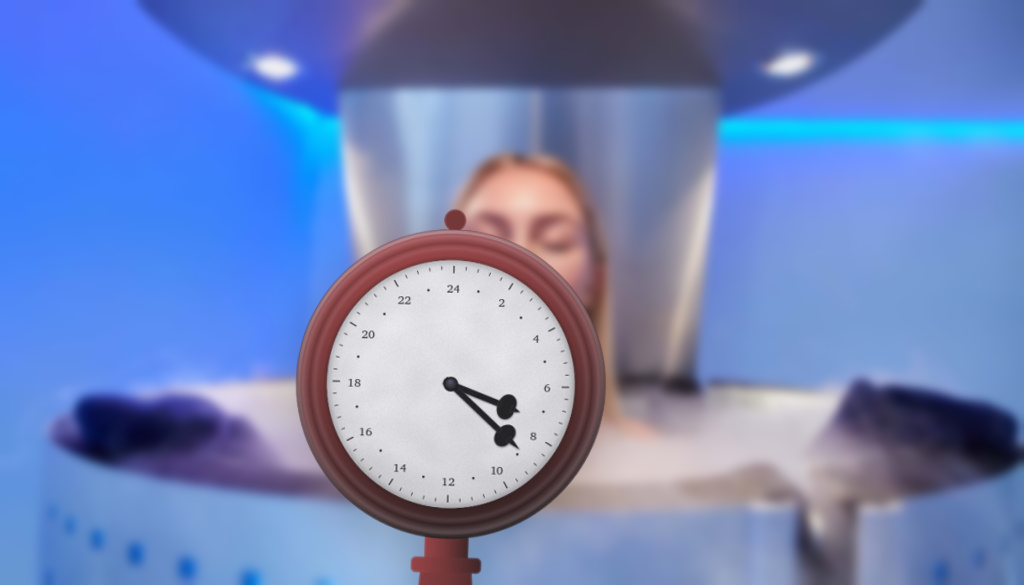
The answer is 7:22
